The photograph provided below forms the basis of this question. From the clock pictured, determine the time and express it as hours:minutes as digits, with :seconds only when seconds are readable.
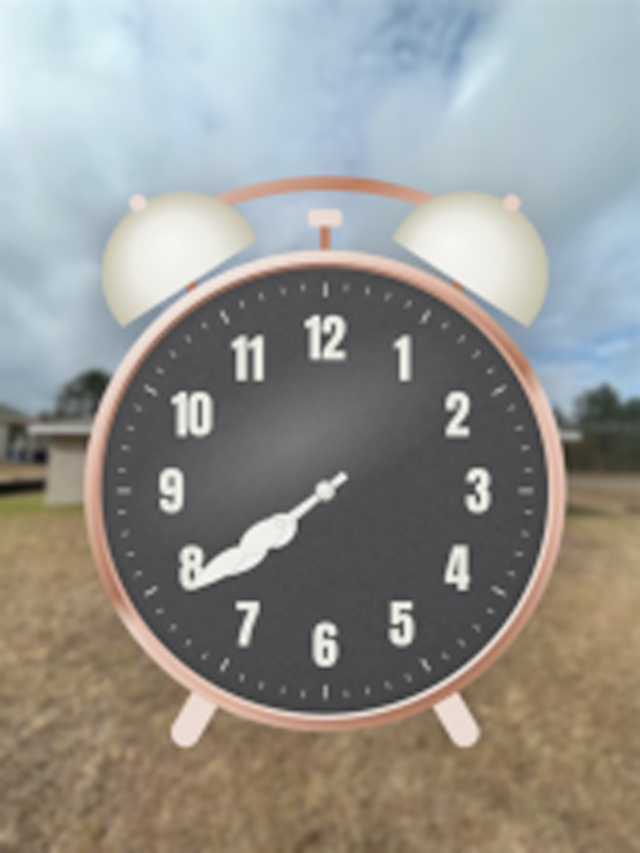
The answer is 7:39
